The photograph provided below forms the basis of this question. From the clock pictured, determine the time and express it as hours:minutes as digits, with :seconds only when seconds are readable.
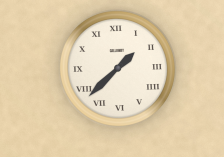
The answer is 1:38
